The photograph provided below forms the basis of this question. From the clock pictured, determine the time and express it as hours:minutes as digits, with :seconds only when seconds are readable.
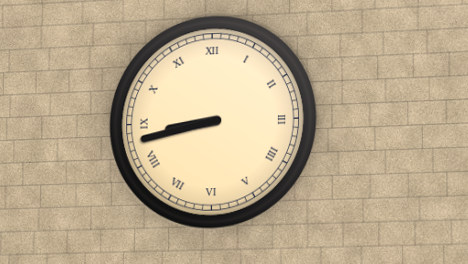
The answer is 8:43
